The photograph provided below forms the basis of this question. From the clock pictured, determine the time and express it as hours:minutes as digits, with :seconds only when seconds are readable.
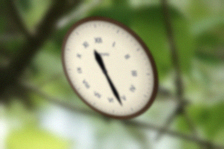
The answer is 11:27
